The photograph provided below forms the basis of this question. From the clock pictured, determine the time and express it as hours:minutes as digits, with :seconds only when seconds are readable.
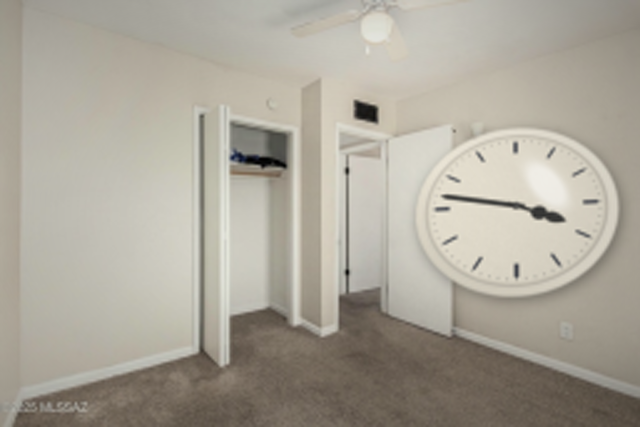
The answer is 3:47
